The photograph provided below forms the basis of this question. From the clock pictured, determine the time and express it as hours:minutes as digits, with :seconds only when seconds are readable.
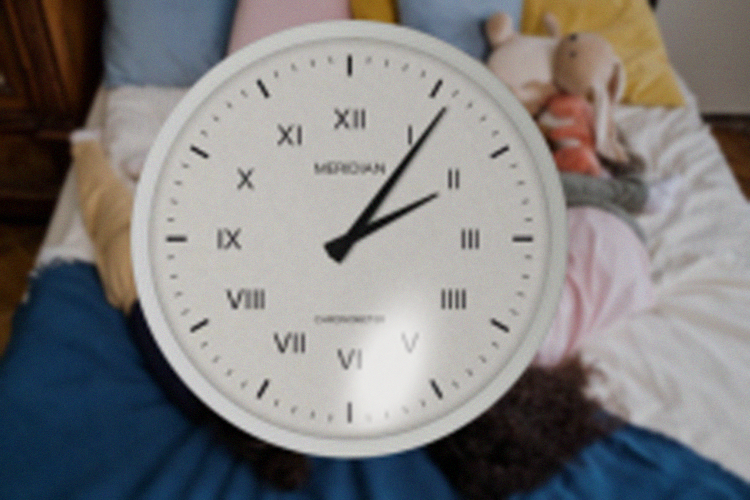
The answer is 2:06
